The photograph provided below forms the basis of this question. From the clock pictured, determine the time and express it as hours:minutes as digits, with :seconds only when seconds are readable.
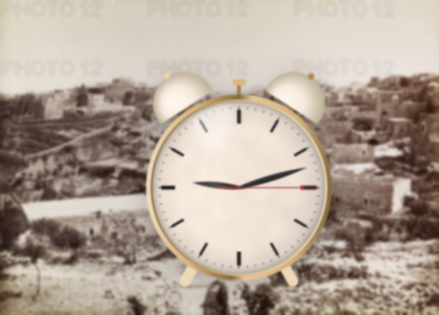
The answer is 9:12:15
